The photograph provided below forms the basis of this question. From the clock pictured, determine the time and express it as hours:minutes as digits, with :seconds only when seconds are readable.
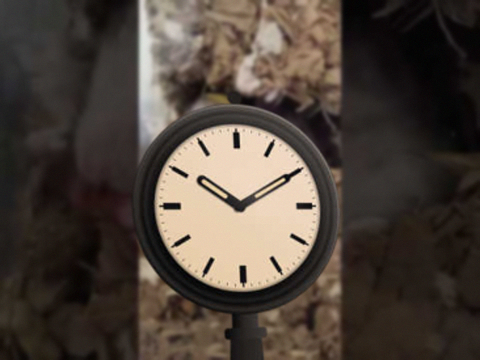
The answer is 10:10
